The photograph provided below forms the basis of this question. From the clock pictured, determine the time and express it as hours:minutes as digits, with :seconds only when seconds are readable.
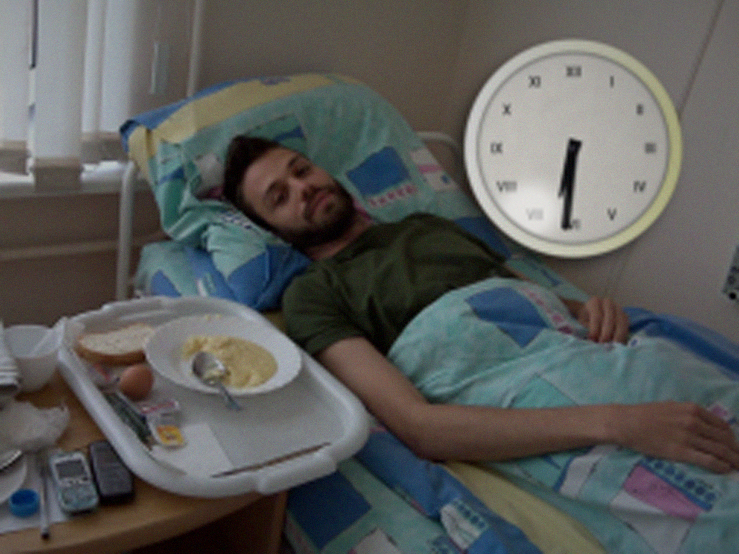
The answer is 6:31
